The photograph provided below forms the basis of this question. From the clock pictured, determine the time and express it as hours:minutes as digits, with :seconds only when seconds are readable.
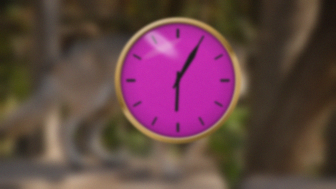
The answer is 6:05
